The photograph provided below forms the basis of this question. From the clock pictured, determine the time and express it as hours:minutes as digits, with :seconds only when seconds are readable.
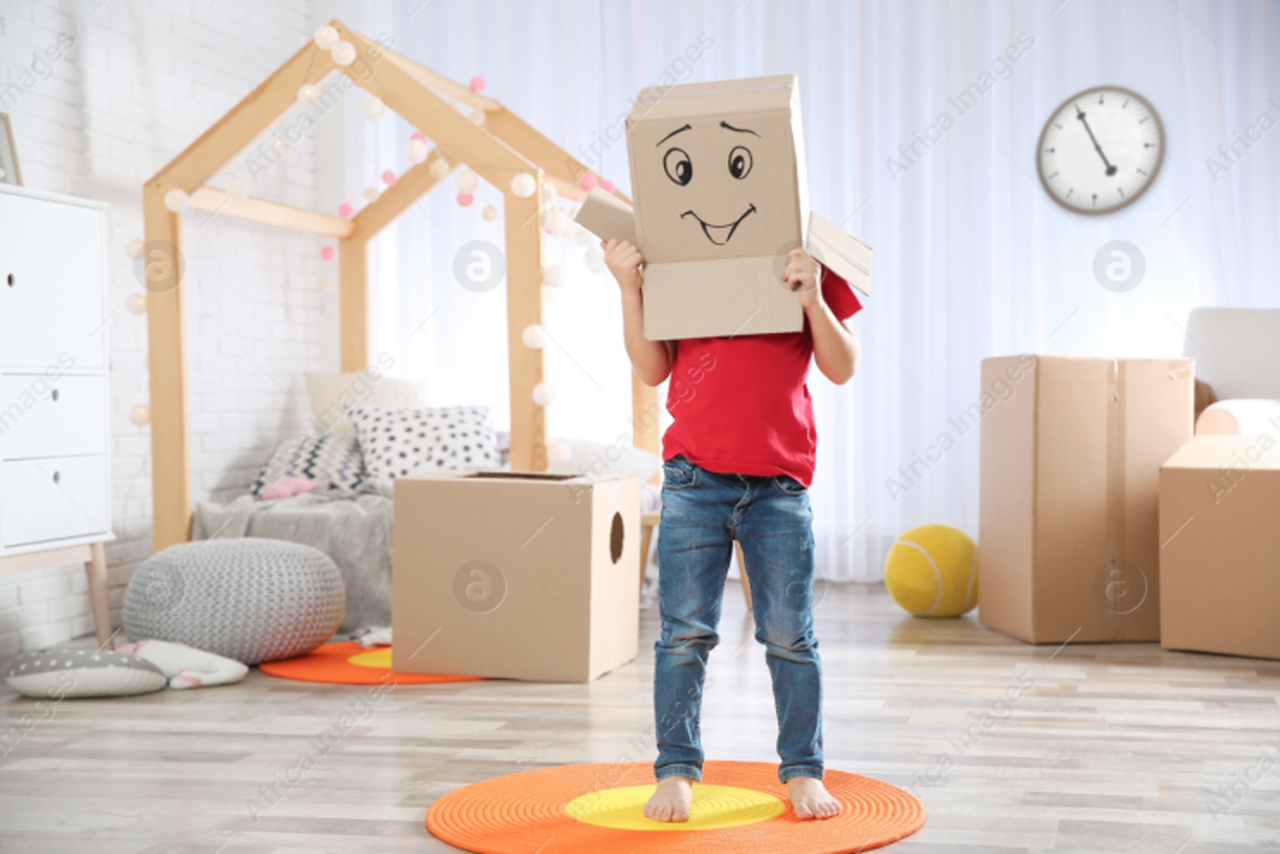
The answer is 4:55
